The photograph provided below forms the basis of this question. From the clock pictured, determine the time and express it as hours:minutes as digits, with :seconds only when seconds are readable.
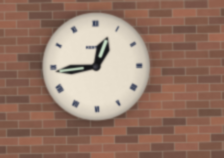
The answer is 12:44
